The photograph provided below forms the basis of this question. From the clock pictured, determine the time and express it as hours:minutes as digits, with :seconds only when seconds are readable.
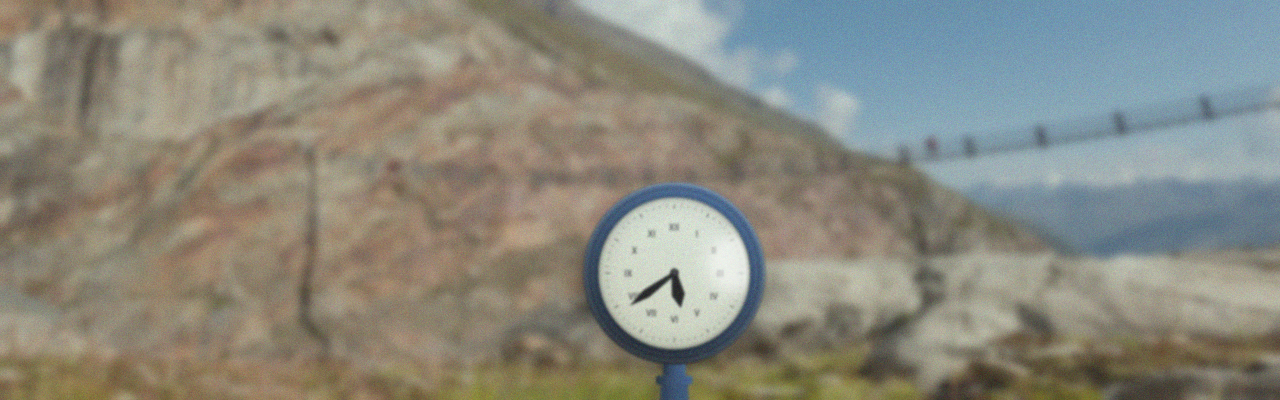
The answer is 5:39
